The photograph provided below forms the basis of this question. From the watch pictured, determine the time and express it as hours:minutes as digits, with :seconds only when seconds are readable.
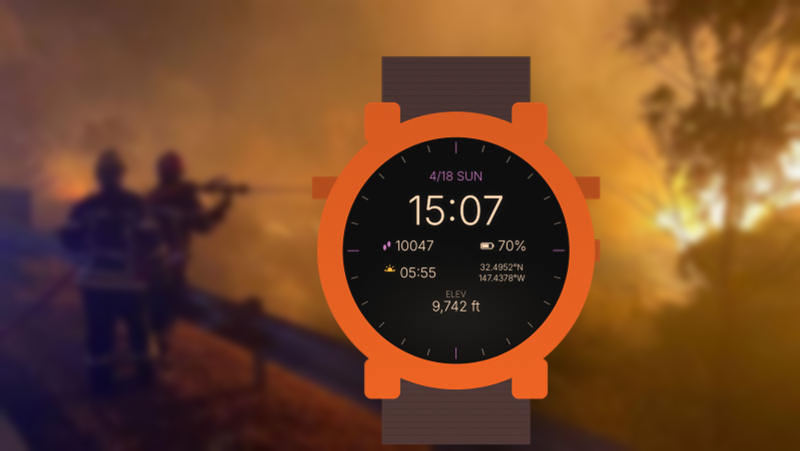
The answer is 15:07
